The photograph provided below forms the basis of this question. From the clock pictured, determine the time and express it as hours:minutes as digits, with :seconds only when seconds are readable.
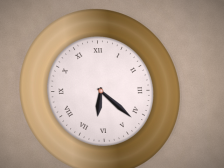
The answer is 6:22
